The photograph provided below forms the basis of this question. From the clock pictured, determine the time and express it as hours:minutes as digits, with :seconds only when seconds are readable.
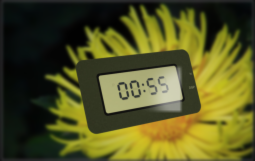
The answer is 0:55
